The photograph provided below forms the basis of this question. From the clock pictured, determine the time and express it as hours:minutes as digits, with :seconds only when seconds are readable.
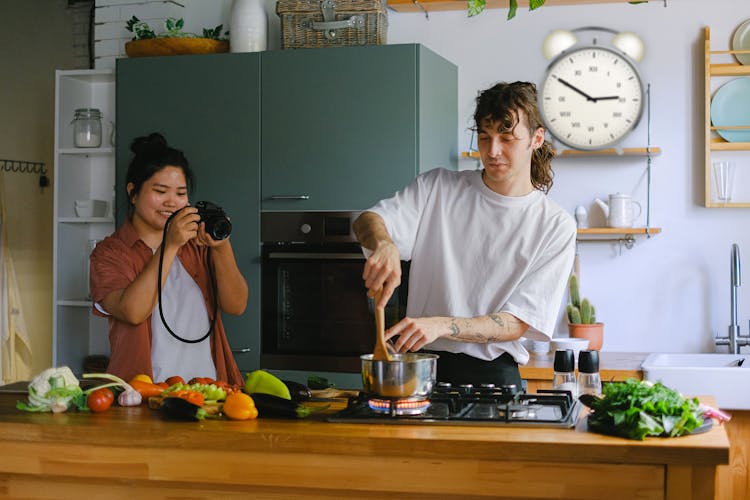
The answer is 2:50
